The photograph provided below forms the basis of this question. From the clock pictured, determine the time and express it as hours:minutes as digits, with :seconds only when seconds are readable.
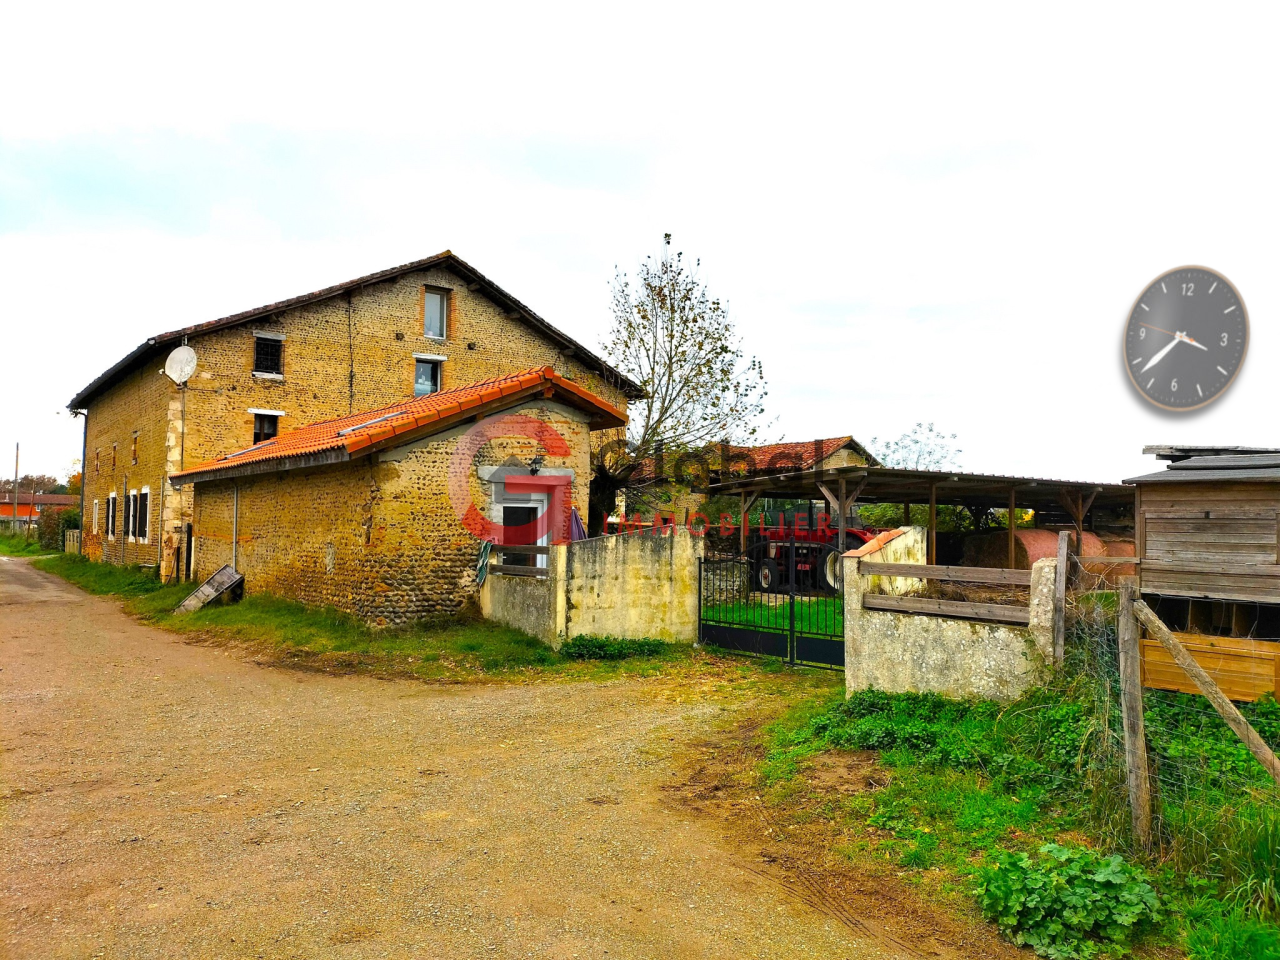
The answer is 3:37:47
